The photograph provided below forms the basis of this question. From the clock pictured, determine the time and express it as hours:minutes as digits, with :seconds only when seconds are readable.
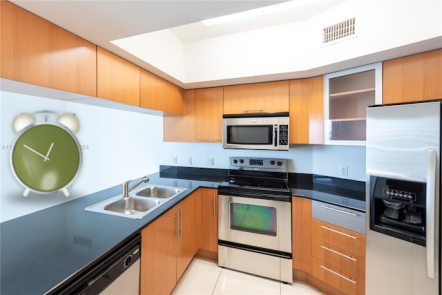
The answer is 12:50
